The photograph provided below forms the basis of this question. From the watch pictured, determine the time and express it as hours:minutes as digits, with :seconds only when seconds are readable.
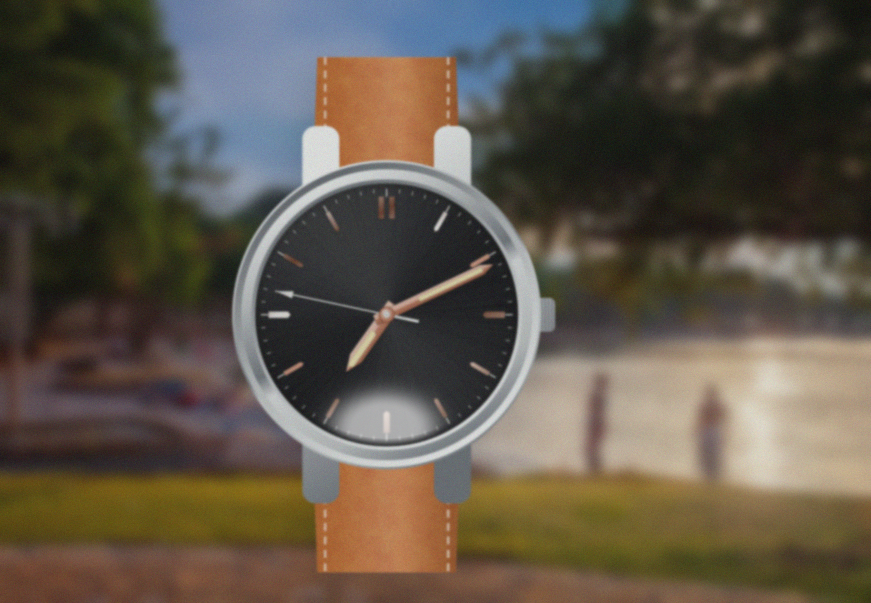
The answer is 7:10:47
